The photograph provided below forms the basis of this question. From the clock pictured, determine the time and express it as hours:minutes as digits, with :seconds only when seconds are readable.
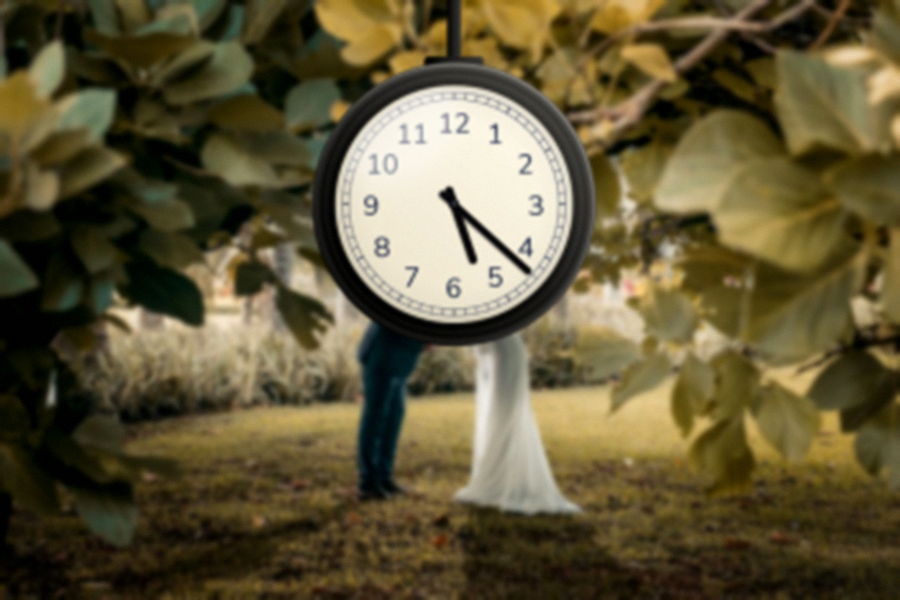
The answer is 5:22
